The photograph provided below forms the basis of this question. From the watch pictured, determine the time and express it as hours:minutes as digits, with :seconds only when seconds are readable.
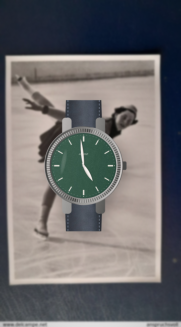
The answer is 4:59
